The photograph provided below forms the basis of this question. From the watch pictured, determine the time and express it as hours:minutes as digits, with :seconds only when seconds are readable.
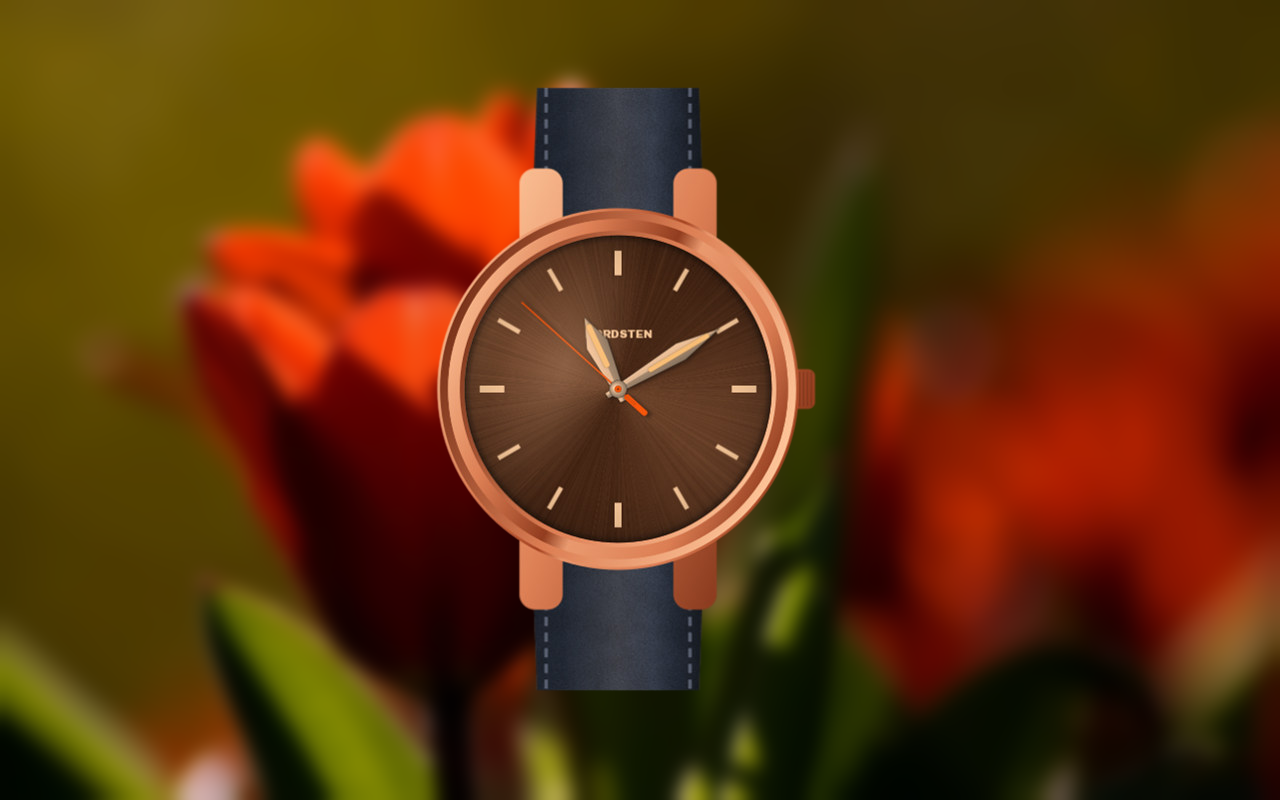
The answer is 11:09:52
